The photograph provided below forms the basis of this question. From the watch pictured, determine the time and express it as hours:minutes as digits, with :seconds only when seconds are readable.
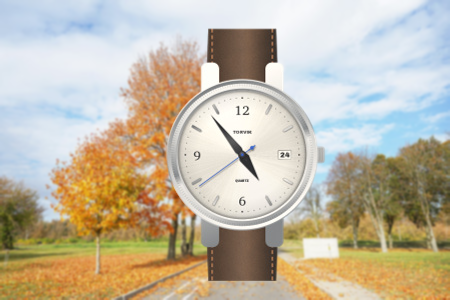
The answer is 4:53:39
